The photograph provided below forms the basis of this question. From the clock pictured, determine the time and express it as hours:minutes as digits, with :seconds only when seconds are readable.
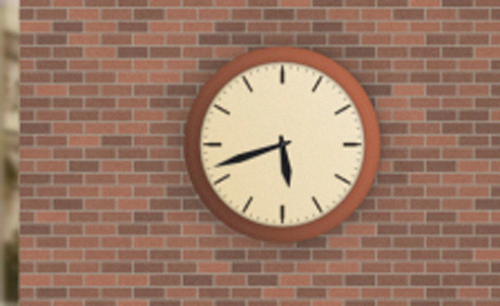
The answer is 5:42
